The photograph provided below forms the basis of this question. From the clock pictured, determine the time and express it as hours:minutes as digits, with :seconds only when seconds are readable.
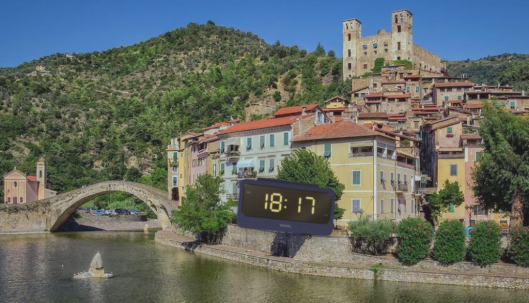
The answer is 18:17
